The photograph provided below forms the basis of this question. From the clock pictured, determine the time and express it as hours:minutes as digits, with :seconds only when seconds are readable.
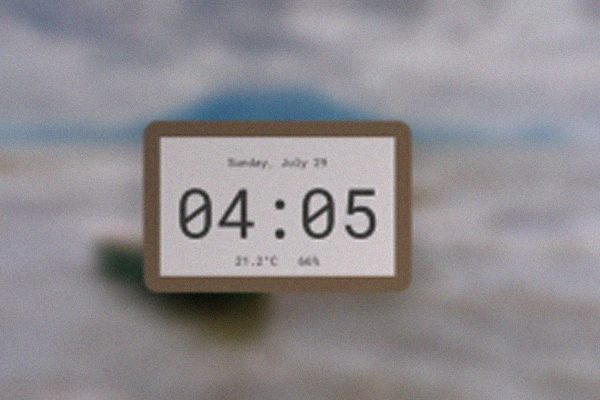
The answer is 4:05
